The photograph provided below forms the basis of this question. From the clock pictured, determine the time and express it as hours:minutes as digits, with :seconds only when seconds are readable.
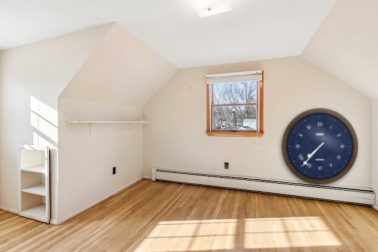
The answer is 7:37
